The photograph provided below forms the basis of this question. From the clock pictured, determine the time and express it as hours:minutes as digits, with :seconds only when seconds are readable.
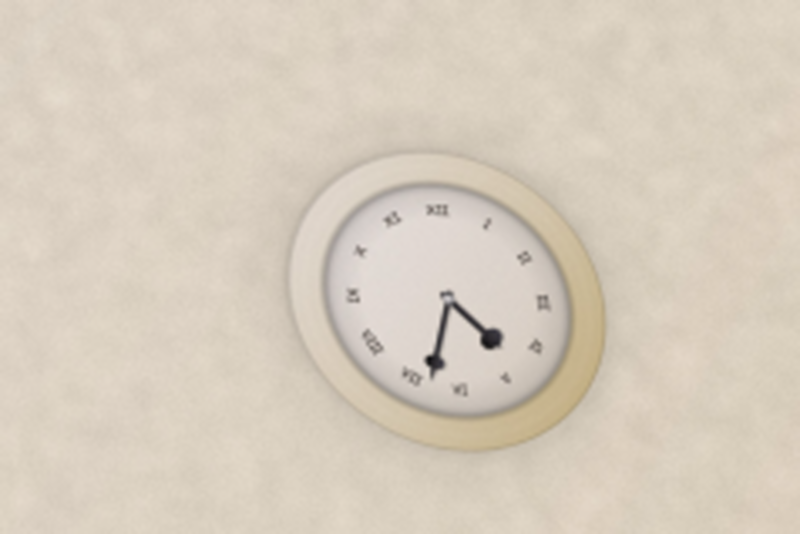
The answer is 4:33
